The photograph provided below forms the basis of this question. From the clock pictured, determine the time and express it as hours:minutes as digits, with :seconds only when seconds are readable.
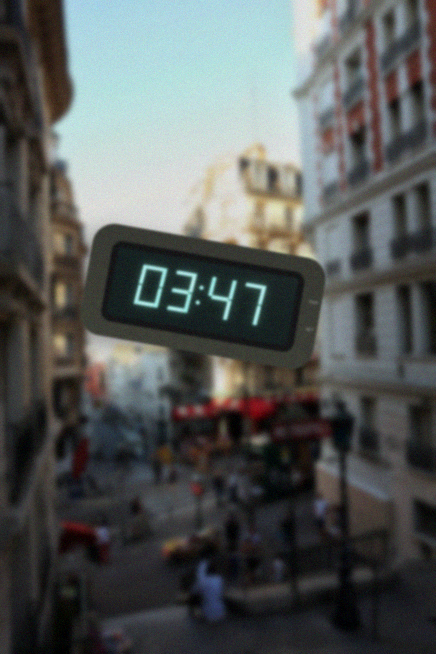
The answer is 3:47
